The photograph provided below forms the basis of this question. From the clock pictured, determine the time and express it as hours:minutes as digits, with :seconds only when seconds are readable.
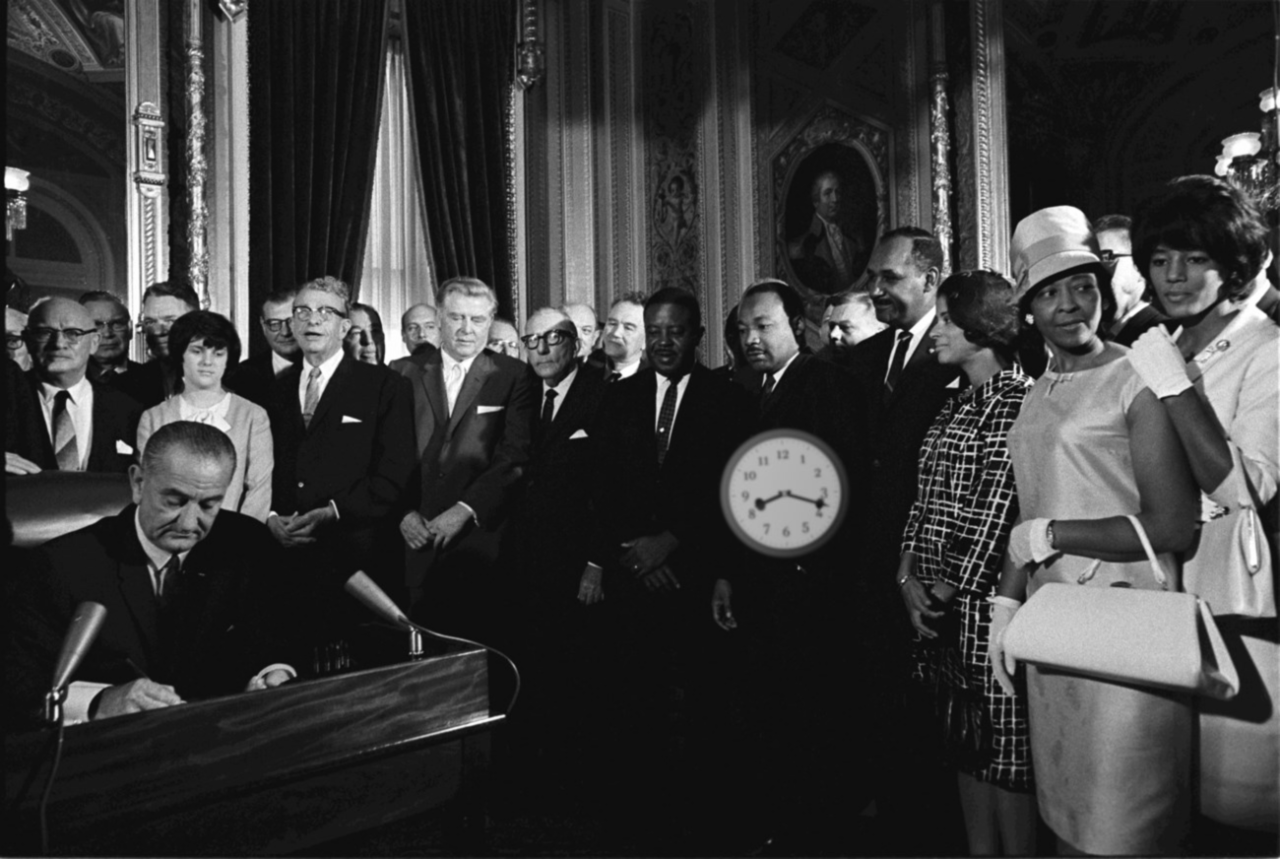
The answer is 8:18
